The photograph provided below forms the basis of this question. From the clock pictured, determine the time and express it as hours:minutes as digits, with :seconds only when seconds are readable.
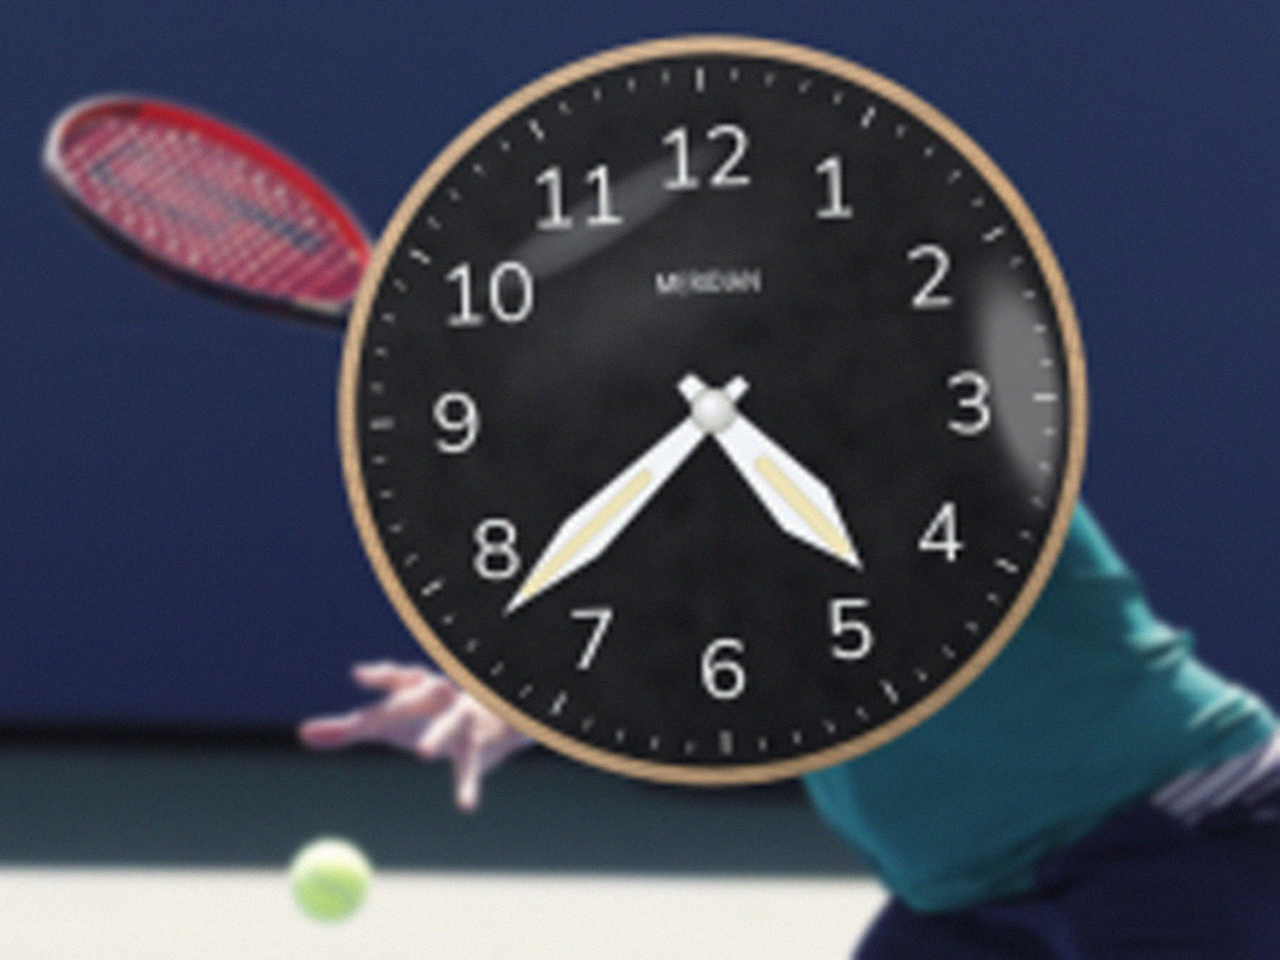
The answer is 4:38
